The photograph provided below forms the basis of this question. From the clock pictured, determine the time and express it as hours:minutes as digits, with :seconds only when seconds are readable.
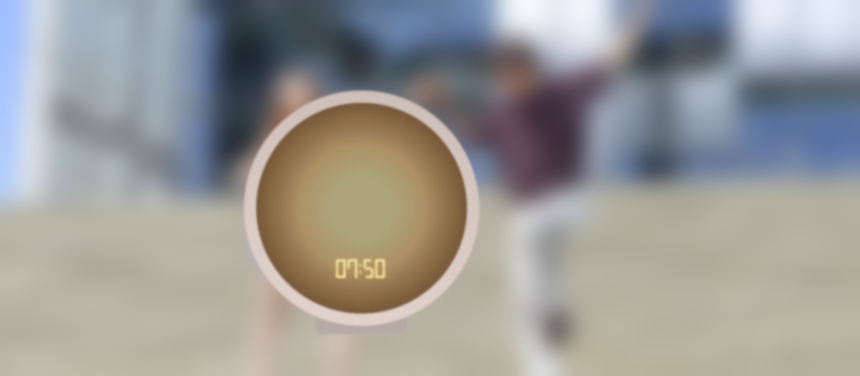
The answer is 7:50
